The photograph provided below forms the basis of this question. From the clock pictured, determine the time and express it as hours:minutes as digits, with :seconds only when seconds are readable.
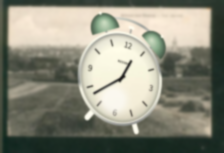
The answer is 12:38
